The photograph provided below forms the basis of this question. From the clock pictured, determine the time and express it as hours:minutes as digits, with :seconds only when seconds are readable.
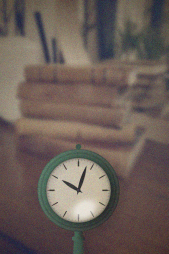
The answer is 10:03
